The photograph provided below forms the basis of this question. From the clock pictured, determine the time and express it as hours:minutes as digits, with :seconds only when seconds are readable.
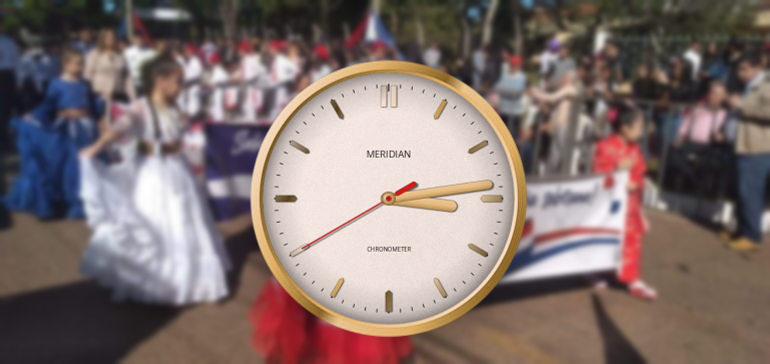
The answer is 3:13:40
